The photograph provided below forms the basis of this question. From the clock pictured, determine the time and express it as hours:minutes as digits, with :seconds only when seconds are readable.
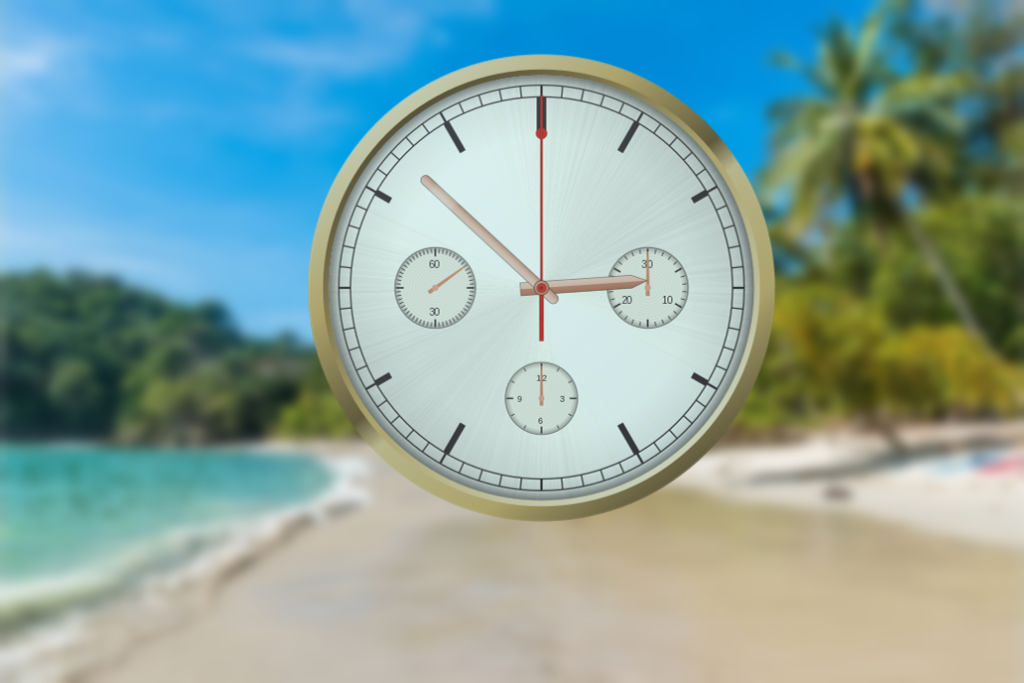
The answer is 2:52:09
